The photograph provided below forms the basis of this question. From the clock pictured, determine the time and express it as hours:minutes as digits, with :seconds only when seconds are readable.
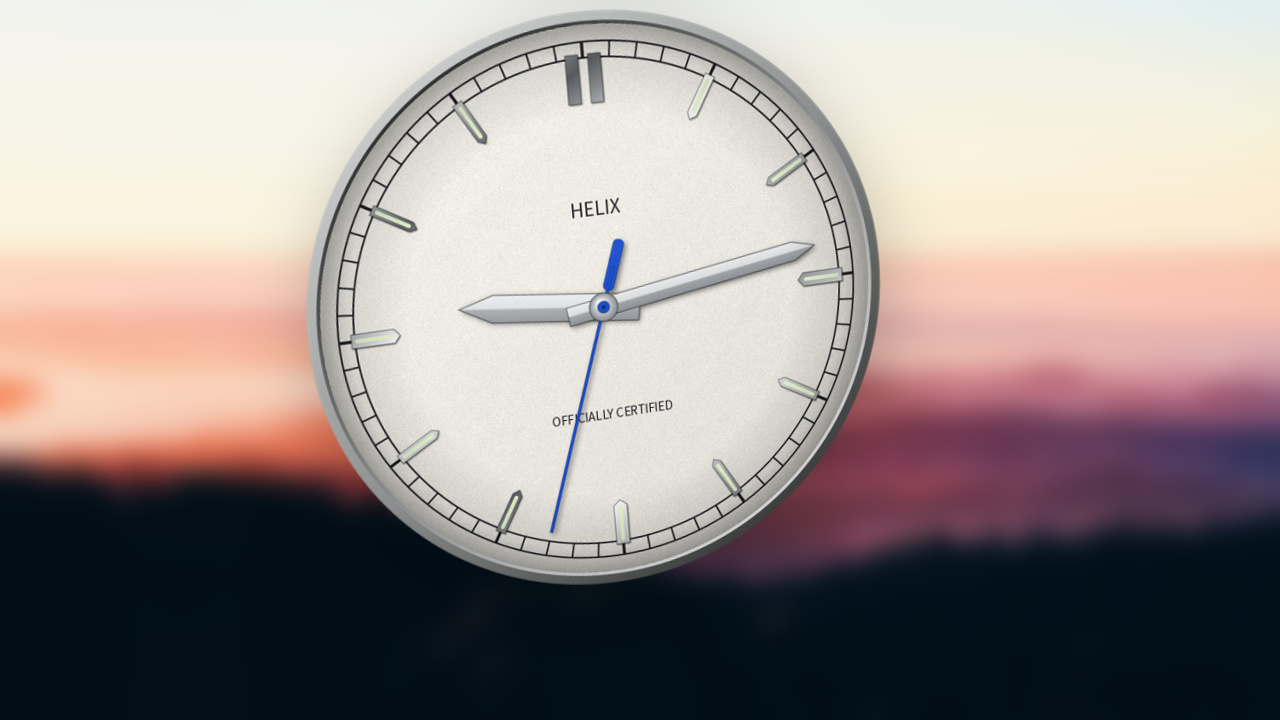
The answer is 9:13:33
